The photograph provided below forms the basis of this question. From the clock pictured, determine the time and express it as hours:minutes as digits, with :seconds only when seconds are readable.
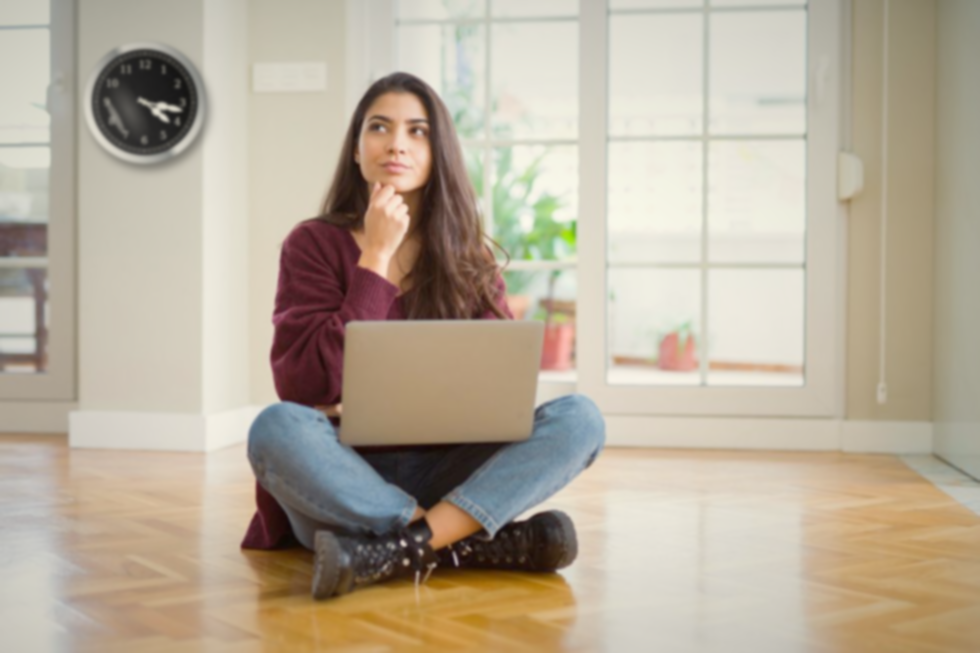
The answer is 4:17
